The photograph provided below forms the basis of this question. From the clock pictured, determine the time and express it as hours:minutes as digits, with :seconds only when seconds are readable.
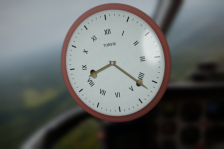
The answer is 8:22
